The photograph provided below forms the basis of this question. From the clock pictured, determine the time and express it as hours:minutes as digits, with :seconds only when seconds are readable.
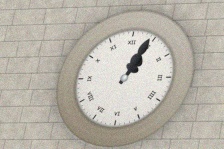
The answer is 1:04
